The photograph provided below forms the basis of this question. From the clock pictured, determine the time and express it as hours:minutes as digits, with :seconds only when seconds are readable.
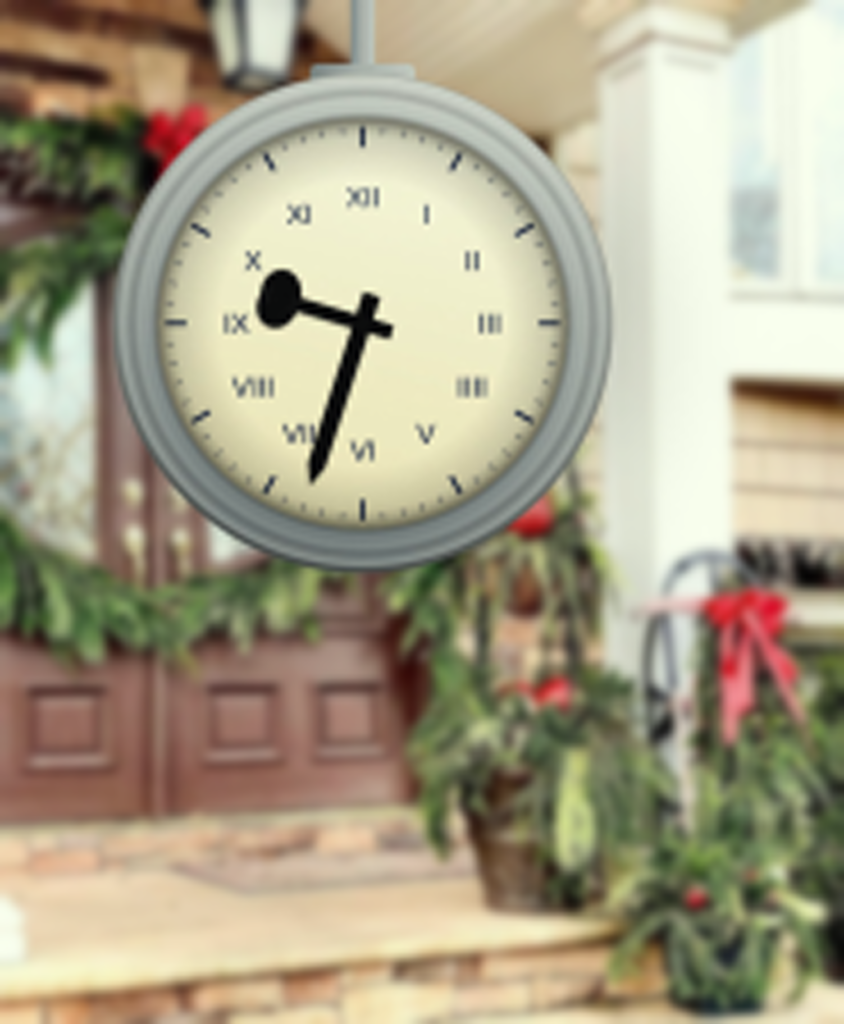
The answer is 9:33
